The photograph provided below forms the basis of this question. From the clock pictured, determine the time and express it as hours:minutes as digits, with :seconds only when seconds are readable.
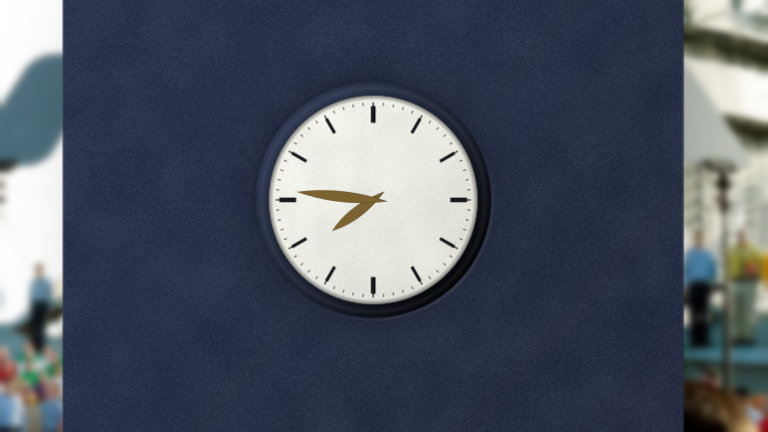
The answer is 7:46
